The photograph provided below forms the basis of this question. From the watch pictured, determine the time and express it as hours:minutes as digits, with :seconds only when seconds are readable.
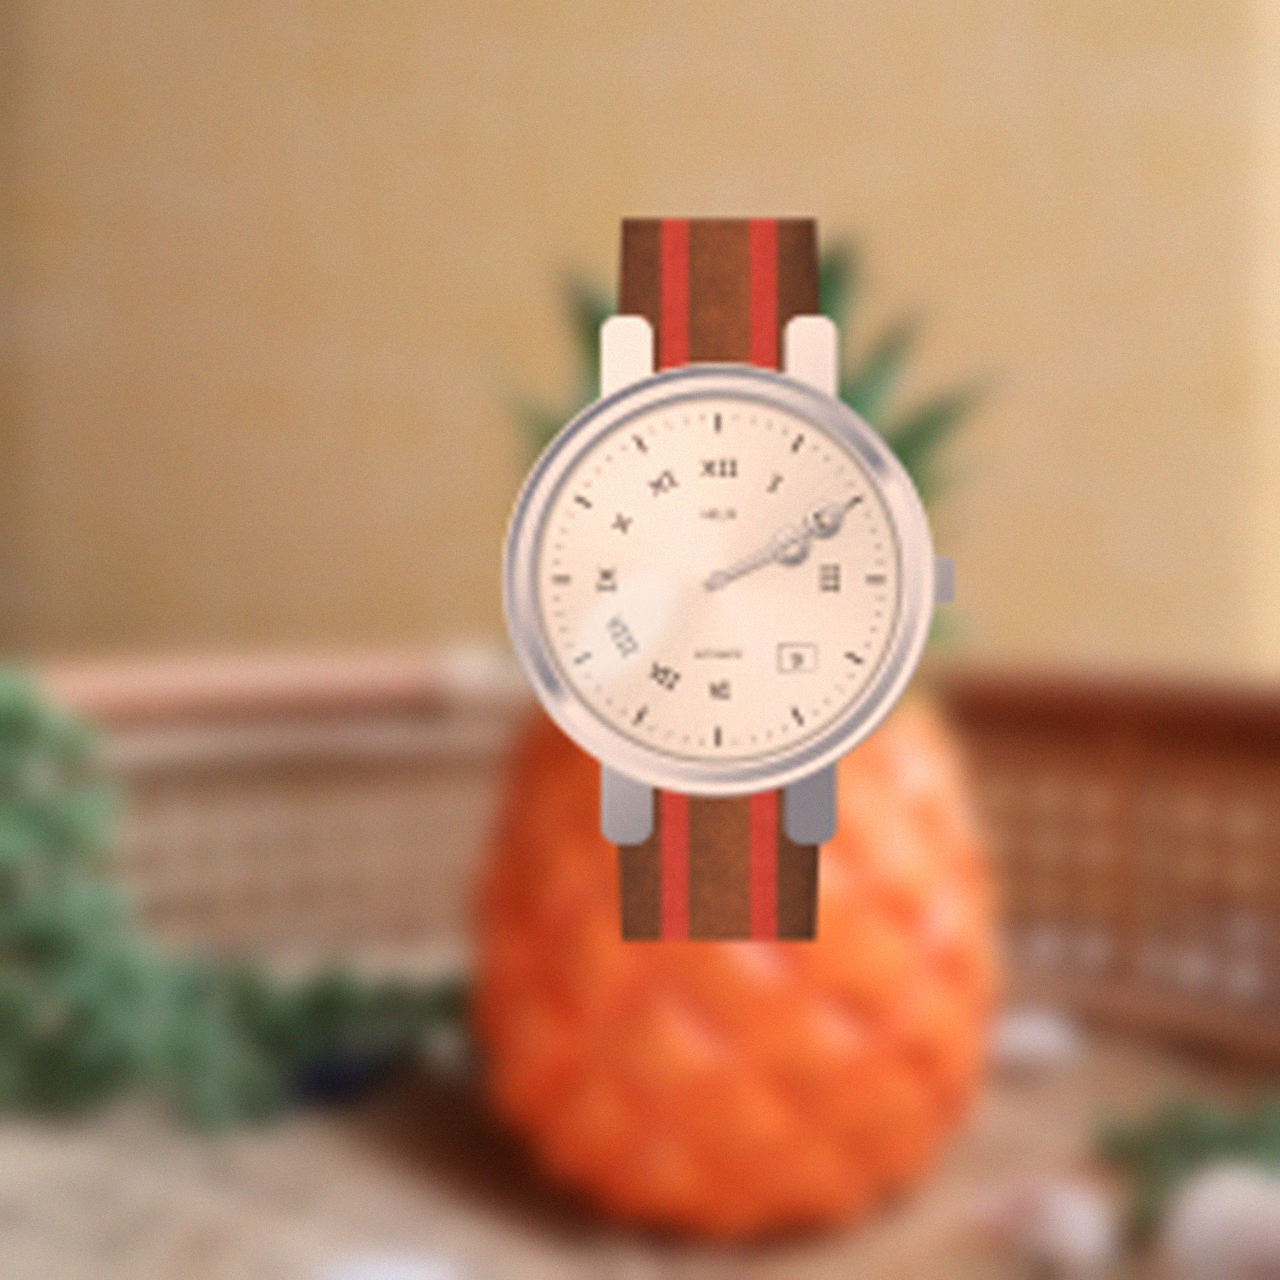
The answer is 2:10
